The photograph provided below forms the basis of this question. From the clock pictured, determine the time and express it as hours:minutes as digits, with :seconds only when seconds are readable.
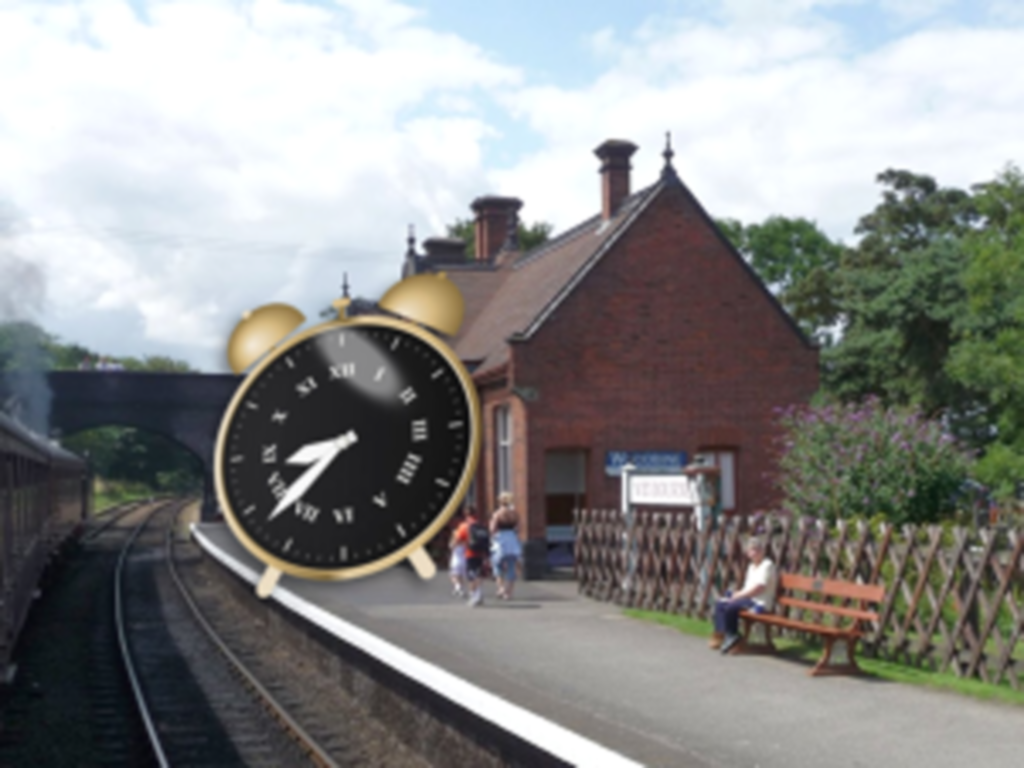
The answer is 8:38
